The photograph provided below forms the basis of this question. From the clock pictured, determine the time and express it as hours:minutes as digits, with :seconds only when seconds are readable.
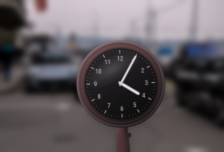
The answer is 4:05
